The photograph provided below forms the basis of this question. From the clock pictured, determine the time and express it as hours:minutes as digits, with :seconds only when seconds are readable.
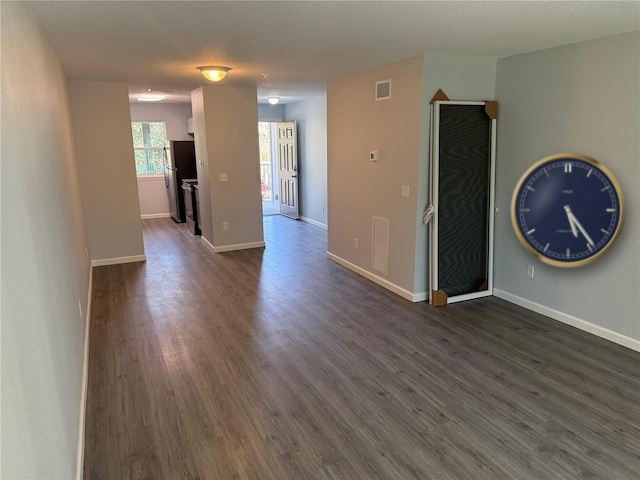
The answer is 5:24
